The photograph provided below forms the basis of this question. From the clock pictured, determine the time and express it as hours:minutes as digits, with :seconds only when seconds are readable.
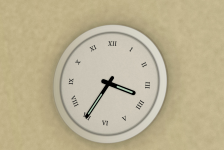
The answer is 3:35
